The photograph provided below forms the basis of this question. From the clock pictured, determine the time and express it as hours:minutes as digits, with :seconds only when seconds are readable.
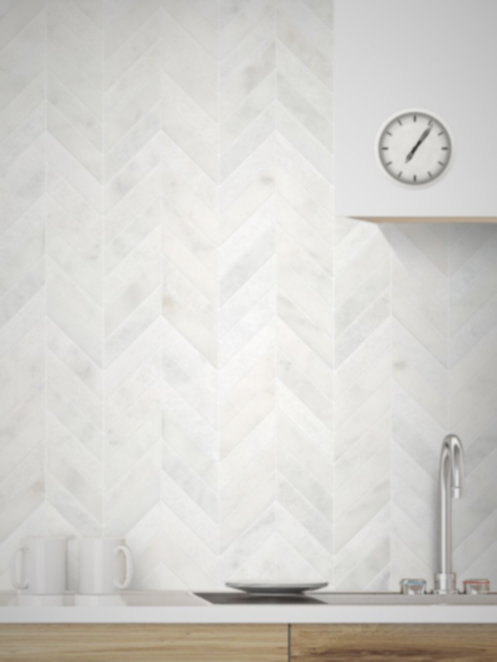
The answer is 7:06
